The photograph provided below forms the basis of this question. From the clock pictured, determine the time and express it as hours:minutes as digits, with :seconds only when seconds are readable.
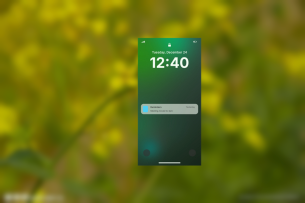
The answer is 12:40
